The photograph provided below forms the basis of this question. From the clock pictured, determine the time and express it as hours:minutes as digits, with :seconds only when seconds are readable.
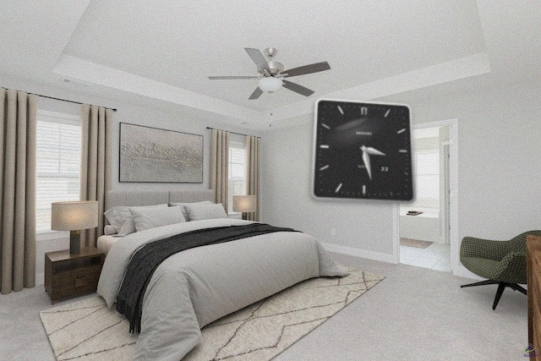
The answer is 3:28
